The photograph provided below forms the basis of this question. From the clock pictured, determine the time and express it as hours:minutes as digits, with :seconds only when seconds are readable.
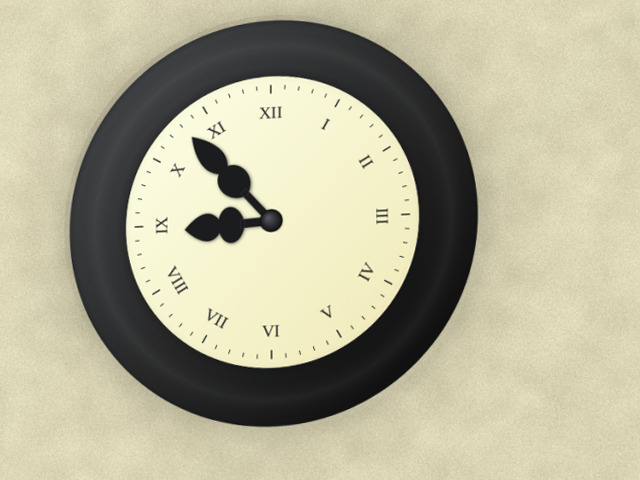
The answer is 8:53
